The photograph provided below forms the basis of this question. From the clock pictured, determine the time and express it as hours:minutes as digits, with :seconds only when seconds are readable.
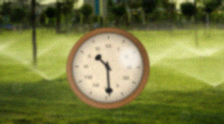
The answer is 10:29
